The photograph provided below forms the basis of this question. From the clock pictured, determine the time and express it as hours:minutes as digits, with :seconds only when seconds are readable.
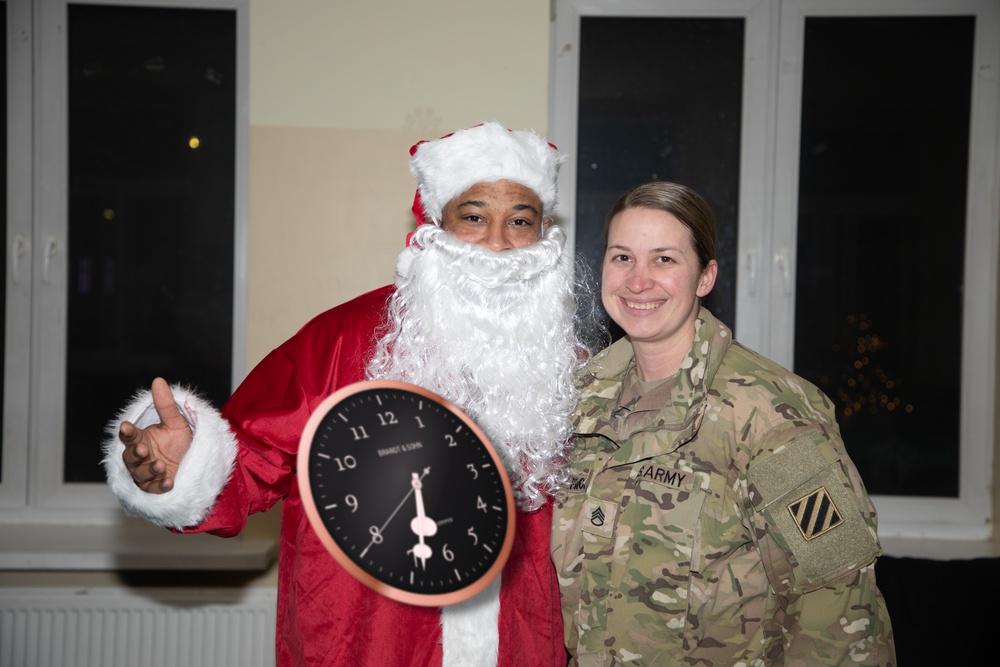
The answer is 6:33:40
